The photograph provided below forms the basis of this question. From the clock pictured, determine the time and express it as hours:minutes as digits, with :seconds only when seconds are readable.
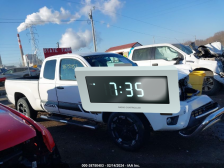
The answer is 7:35
